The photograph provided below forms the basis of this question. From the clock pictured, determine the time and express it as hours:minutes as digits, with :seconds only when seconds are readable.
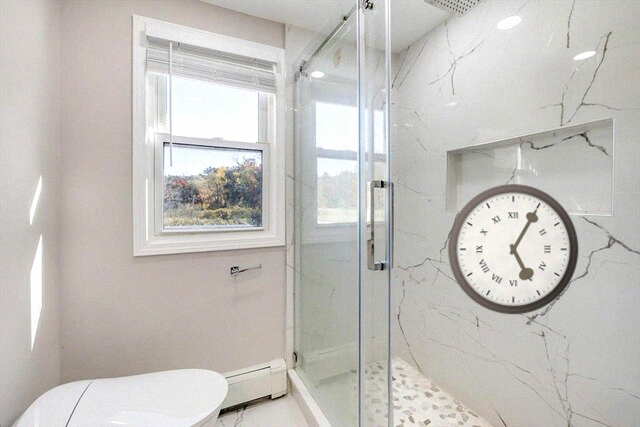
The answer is 5:05
